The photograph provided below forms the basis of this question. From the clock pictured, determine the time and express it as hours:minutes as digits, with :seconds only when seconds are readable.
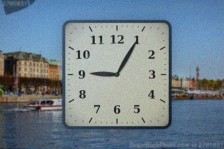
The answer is 9:05
